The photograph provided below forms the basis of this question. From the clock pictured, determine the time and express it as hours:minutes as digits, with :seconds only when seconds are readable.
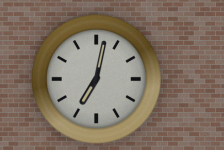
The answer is 7:02
